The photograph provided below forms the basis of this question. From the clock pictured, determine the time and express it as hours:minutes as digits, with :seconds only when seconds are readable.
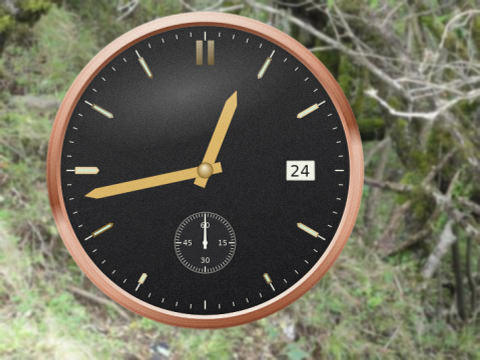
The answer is 12:43
